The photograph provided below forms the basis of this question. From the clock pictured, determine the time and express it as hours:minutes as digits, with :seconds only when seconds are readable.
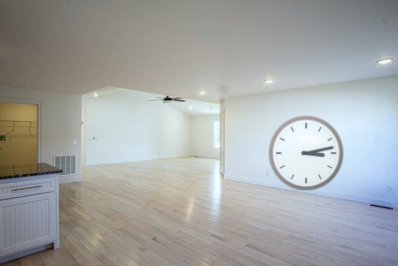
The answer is 3:13
